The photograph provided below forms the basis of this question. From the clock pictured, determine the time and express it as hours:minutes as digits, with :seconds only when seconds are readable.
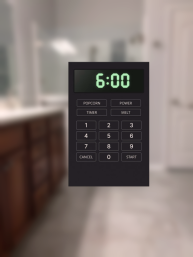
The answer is 6:00
